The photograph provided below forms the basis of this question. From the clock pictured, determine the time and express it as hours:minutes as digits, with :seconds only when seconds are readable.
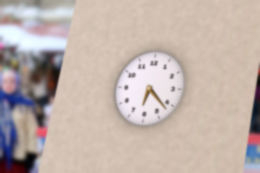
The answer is 6:22
